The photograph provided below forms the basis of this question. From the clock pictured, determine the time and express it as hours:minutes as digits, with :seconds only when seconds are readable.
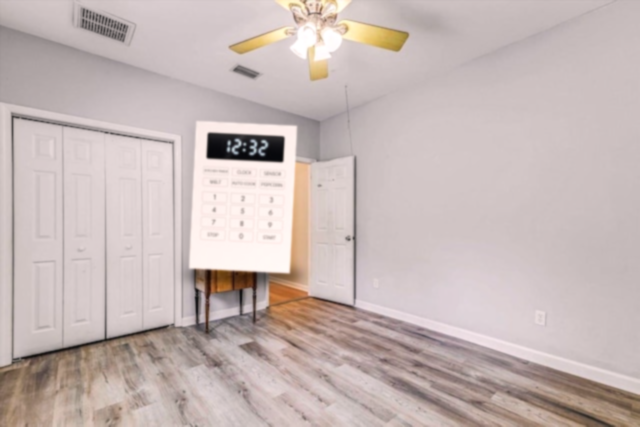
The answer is 12:32
